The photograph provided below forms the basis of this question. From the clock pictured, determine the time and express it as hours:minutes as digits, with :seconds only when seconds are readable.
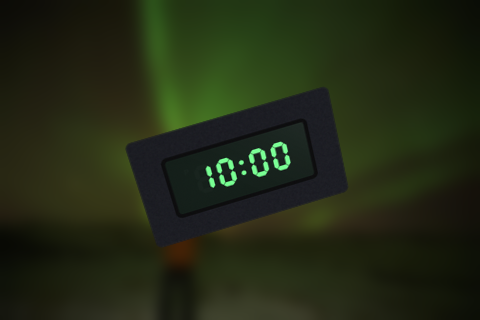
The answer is 10:00
